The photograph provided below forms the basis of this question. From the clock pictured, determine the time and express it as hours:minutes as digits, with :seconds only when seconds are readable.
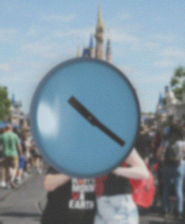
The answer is 10:21
